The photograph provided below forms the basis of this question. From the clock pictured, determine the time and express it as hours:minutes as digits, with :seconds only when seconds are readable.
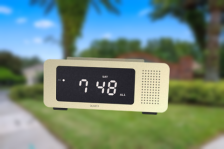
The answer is 7:48
